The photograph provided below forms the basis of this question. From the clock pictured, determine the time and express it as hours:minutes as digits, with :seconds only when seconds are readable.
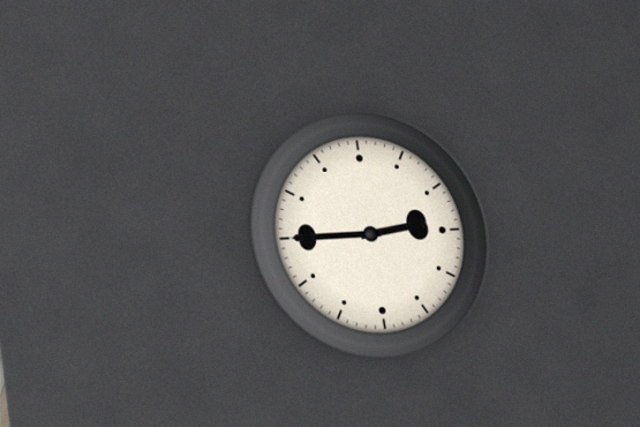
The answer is 2:45
